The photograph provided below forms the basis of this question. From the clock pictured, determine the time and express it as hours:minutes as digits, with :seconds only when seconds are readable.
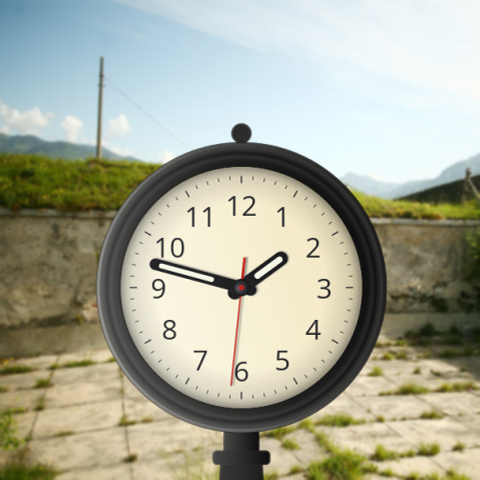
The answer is 1:47:31
